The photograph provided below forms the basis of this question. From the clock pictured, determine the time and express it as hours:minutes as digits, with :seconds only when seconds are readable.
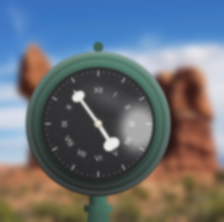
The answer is 4:54
